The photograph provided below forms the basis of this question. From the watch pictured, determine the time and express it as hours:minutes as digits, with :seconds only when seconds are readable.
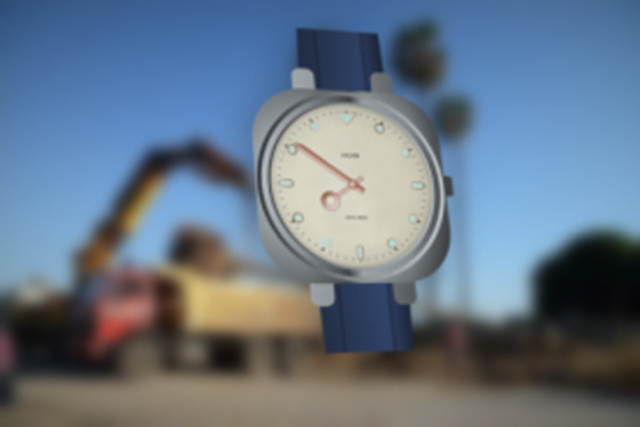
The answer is 7:51
